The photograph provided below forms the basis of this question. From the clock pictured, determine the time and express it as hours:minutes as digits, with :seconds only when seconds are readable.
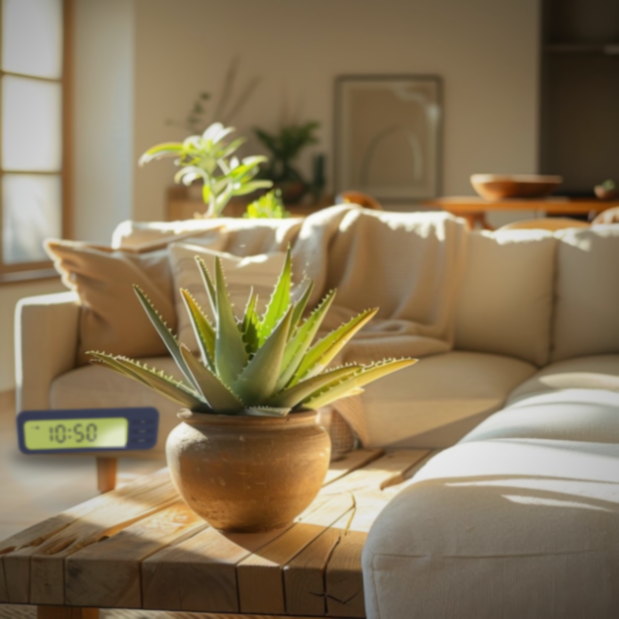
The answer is 10:50
